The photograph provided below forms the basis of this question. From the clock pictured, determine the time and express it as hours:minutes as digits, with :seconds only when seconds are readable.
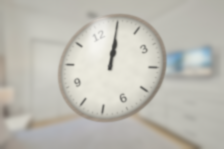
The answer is 1:05
